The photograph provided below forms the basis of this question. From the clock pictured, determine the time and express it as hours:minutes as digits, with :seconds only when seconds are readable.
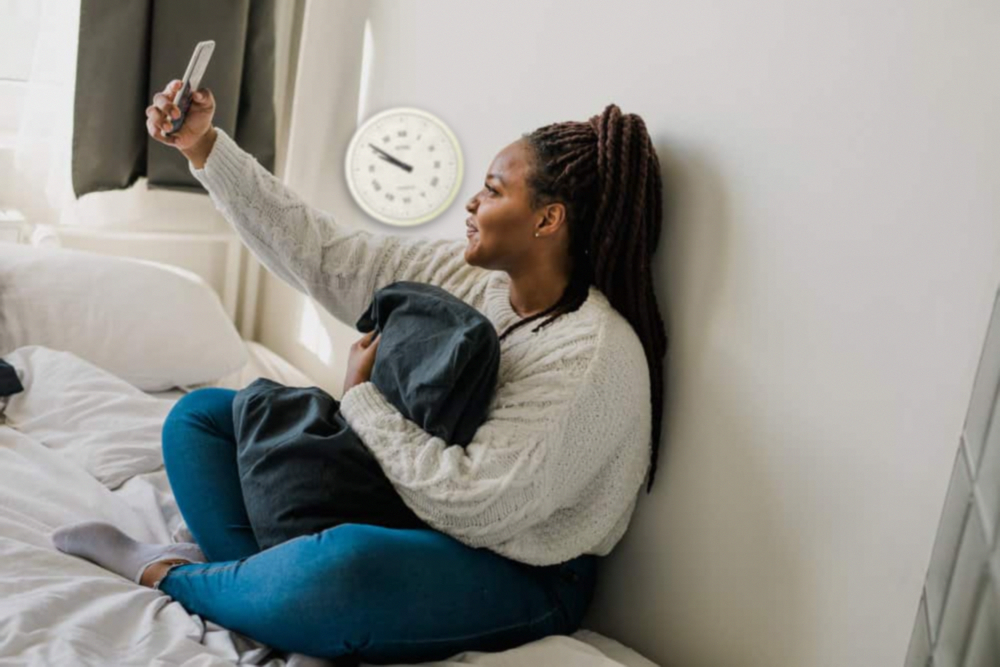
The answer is 9:51
